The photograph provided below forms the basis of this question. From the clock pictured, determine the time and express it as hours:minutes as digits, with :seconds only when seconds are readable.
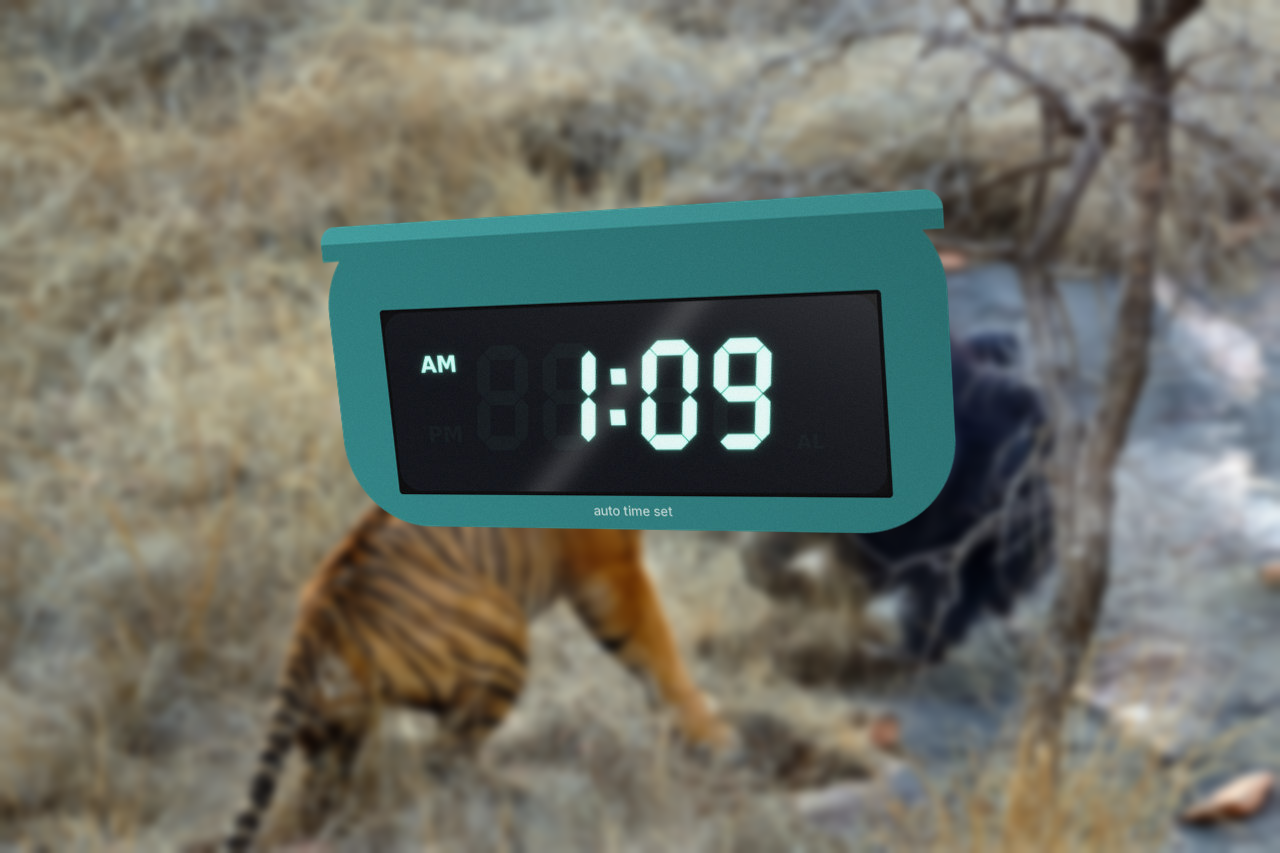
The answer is 1:09
